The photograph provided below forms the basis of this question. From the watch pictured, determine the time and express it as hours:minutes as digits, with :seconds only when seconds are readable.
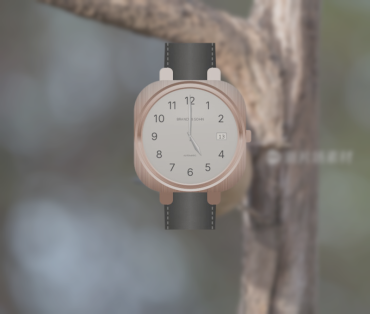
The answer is 5:00
